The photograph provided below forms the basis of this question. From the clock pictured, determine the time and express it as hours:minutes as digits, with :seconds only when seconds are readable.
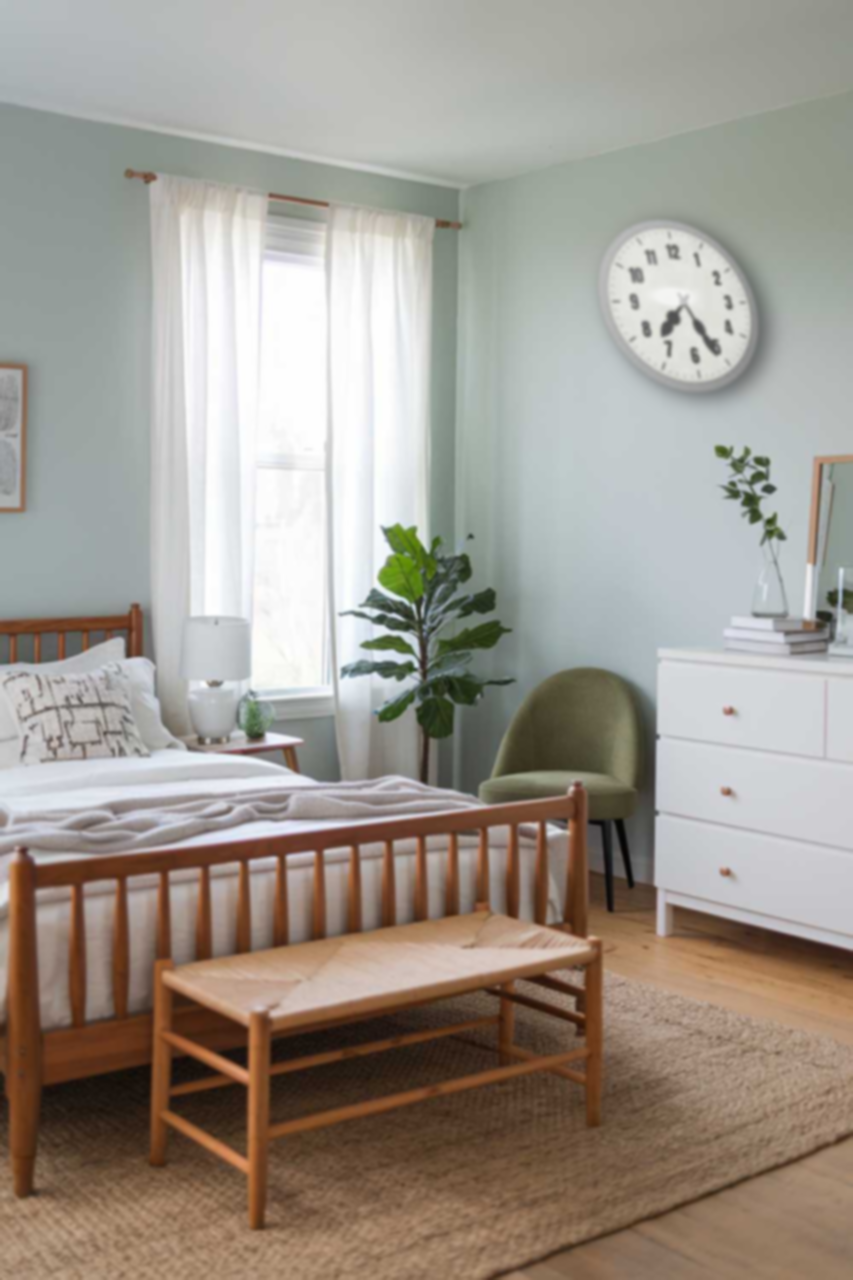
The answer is 7:26
